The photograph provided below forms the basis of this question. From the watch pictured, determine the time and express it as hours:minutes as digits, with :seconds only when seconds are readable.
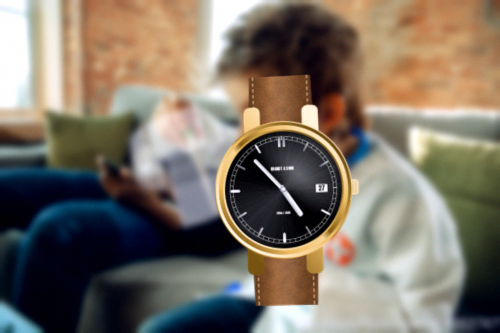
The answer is 4:53
